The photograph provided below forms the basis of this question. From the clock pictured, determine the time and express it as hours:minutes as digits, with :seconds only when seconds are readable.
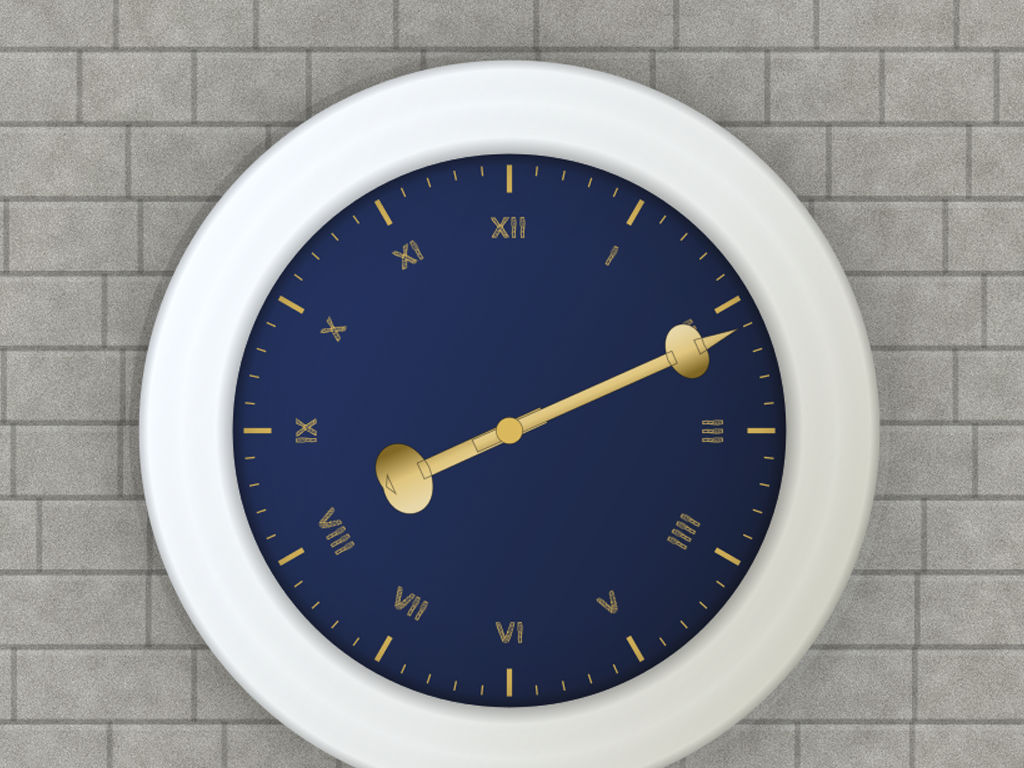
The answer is 8:11
